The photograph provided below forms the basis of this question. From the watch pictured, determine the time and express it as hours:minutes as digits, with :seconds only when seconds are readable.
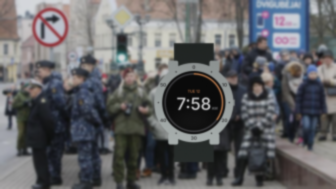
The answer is 7:58
